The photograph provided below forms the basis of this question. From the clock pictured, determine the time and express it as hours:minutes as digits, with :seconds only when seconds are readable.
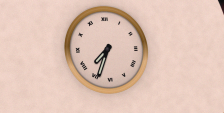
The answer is 7:34
